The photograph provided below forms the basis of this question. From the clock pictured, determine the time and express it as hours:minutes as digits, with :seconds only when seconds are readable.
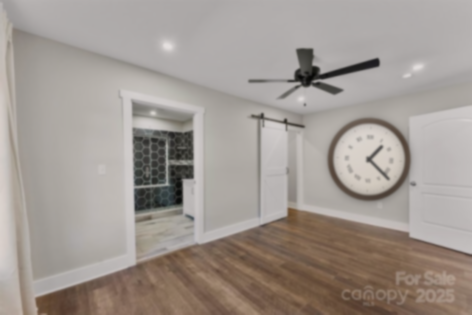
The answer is 1:22
